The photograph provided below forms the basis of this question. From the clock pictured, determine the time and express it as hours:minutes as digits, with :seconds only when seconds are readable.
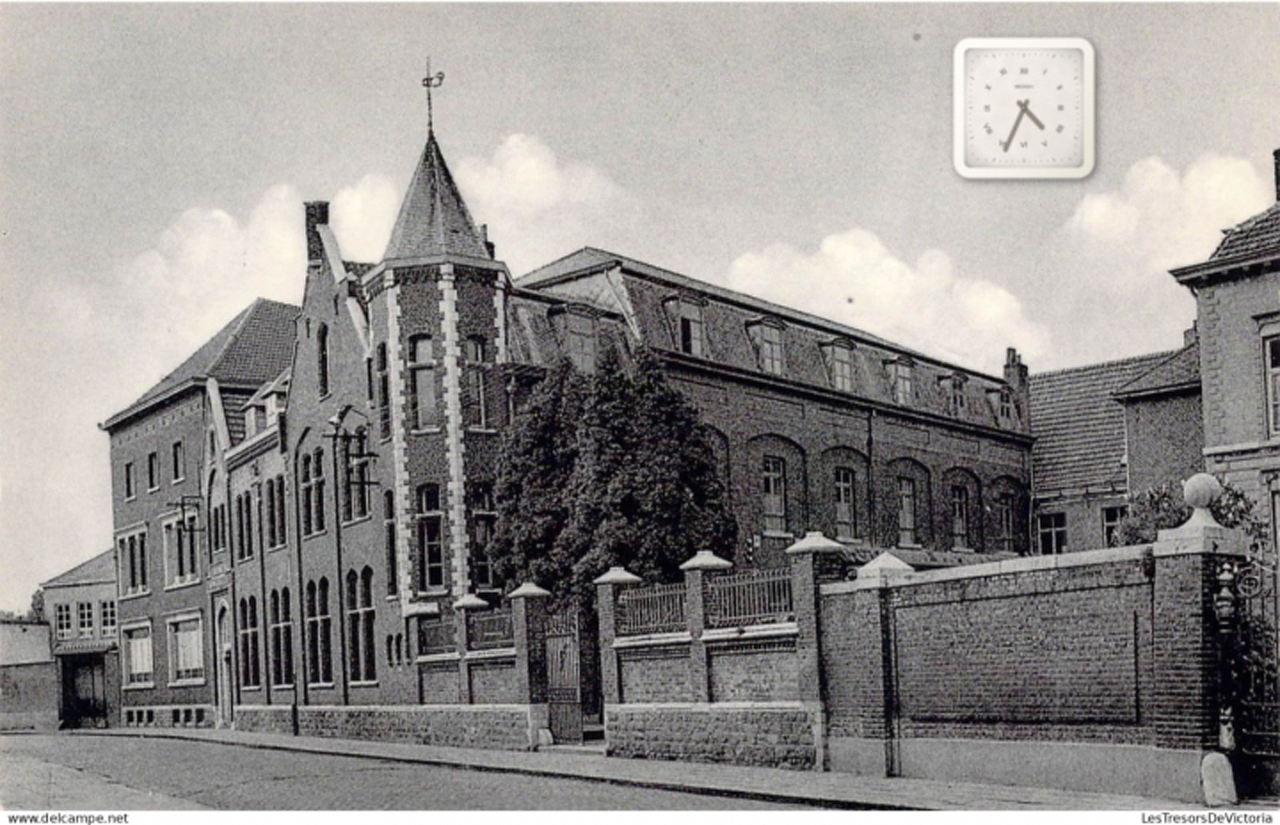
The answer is 4:34
